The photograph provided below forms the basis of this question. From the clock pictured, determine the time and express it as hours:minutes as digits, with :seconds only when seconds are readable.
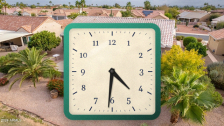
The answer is 4:31
